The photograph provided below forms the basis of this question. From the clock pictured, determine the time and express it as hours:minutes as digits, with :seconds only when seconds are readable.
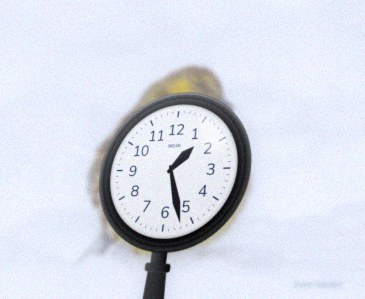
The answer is 1:27
